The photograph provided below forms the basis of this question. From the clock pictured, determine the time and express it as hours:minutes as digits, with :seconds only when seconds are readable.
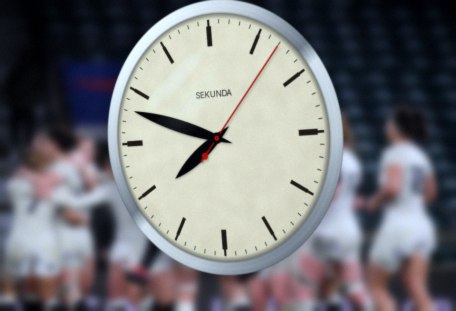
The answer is 7:48:07
